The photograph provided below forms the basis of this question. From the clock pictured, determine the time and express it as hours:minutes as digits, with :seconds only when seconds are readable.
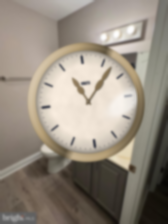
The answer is 11:07
